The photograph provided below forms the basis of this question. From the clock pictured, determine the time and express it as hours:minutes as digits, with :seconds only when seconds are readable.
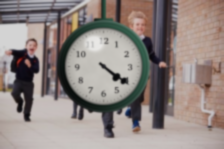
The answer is 4:21
